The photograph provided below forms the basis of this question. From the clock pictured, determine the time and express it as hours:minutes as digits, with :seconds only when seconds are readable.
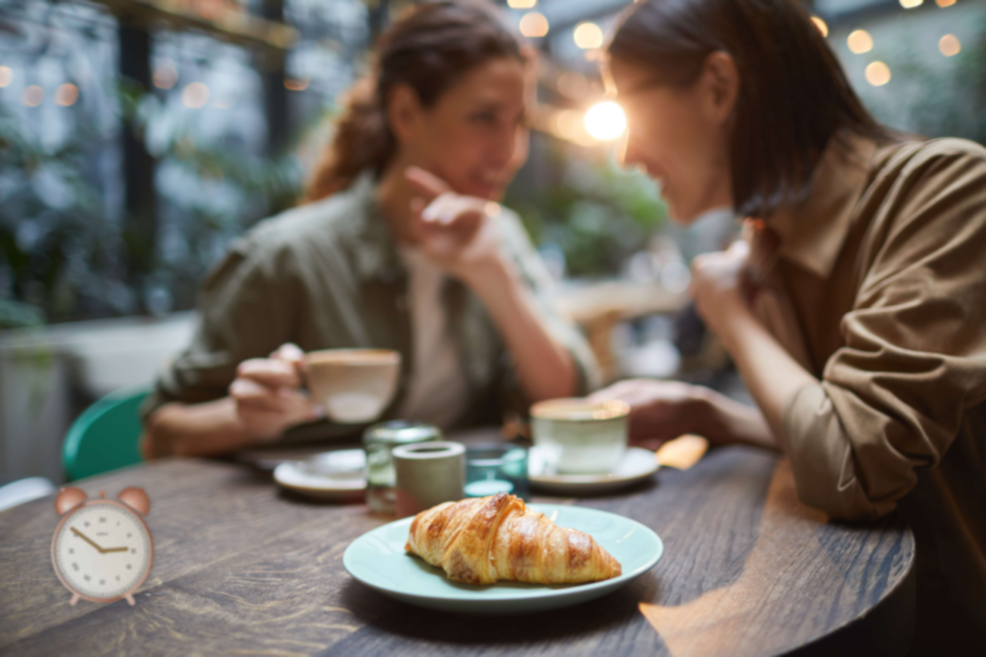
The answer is 2:51
